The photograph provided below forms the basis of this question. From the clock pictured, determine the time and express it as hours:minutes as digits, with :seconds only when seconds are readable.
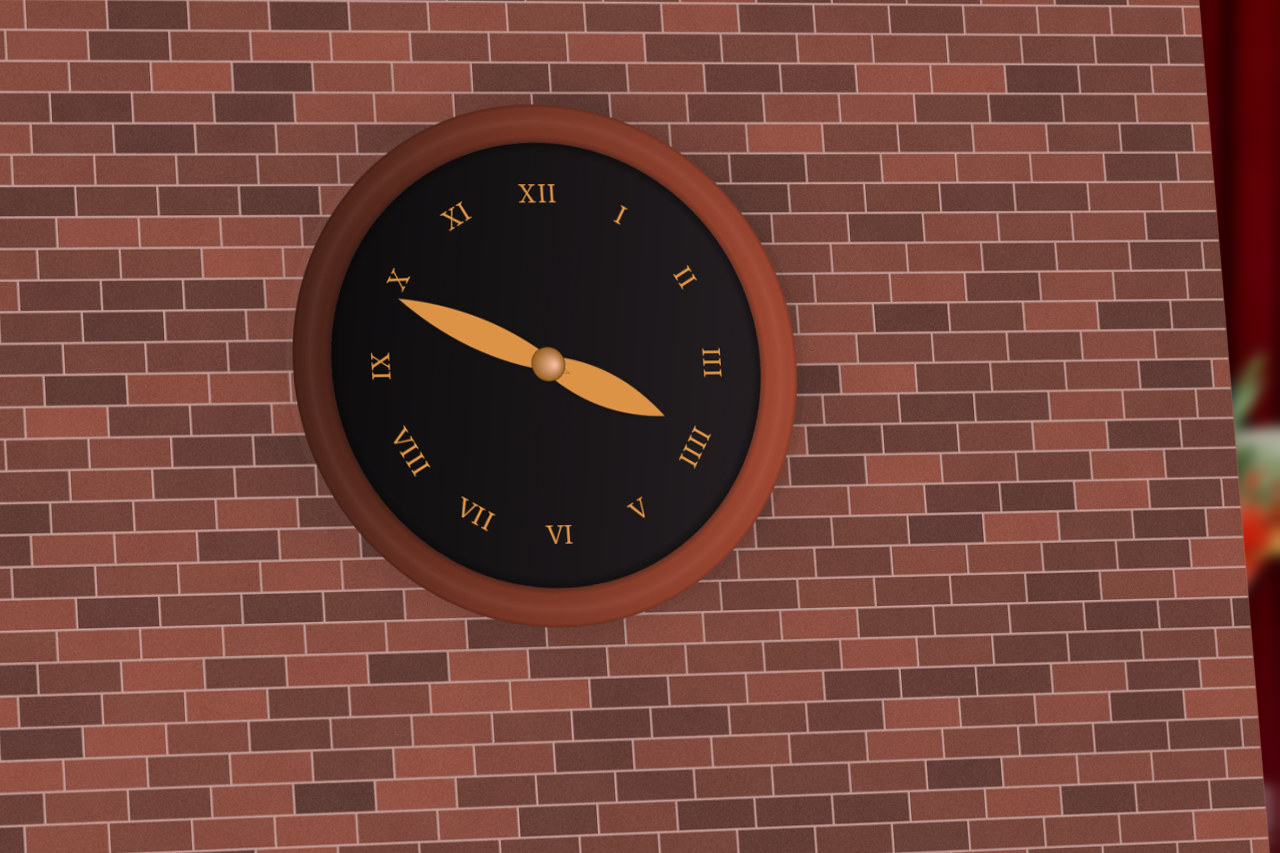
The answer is 3:49
